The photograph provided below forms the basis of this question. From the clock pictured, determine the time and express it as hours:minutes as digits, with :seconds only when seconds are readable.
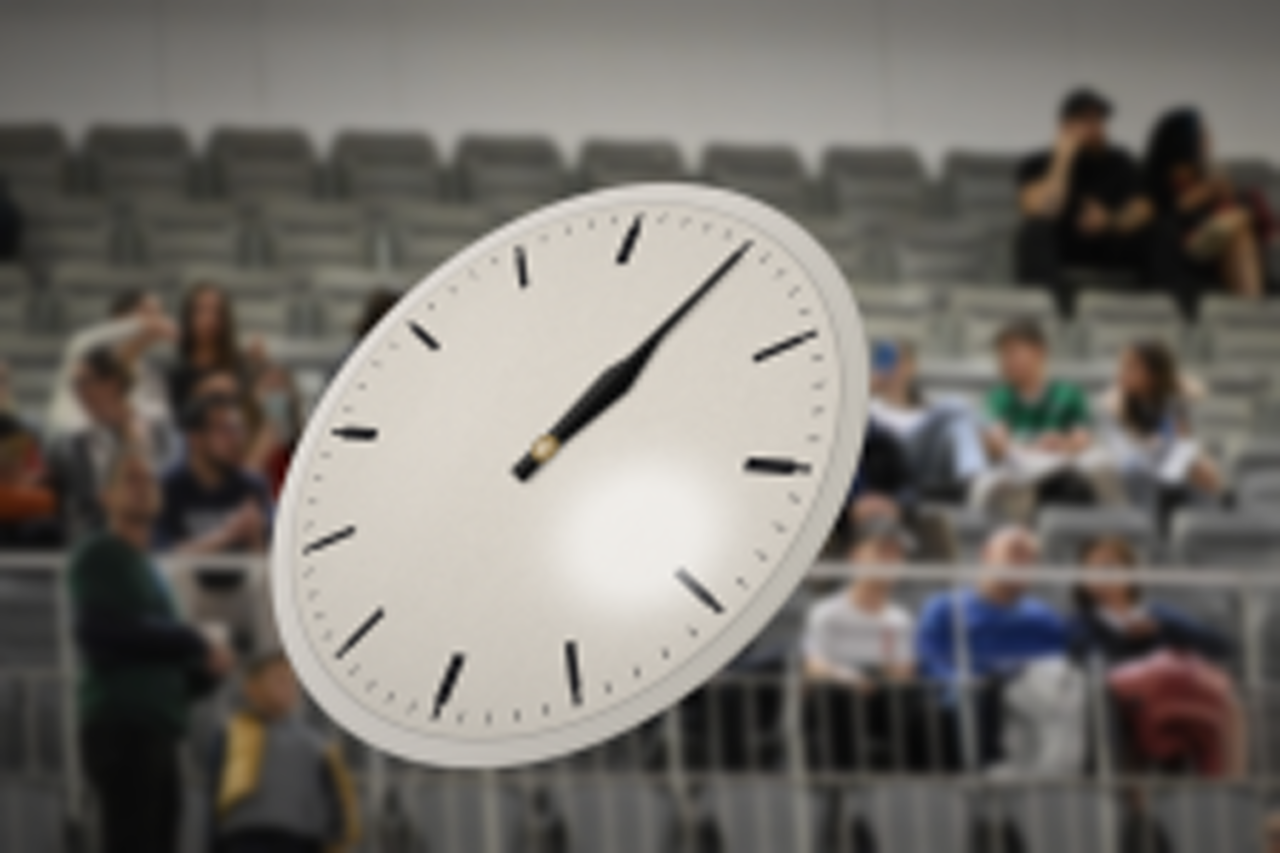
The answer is 1:05
